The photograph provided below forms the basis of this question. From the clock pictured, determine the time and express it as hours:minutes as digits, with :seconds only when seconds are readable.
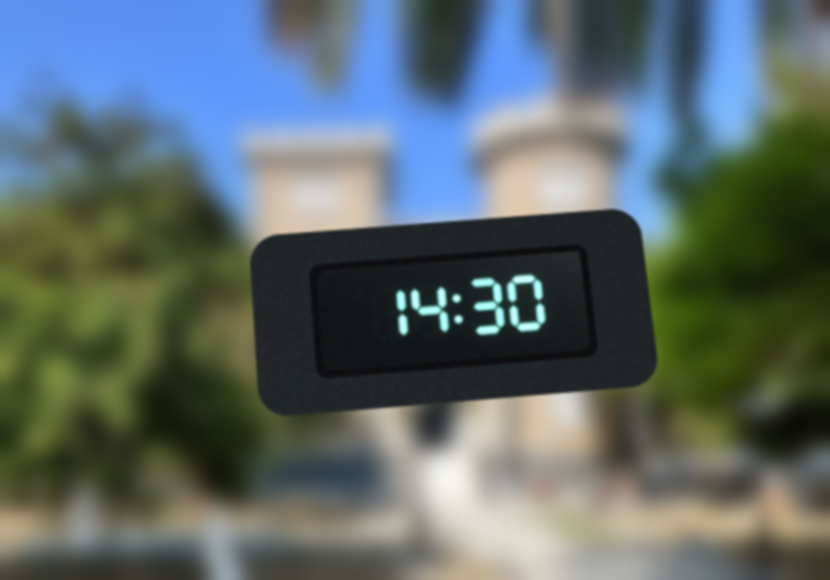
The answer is 14:30
